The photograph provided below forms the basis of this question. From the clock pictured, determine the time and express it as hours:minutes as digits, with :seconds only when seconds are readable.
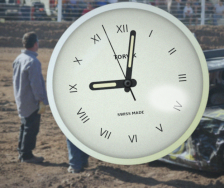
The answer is 9:01:57
